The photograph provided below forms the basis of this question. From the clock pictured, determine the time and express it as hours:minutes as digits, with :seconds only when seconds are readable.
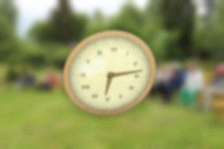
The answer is 6:13
